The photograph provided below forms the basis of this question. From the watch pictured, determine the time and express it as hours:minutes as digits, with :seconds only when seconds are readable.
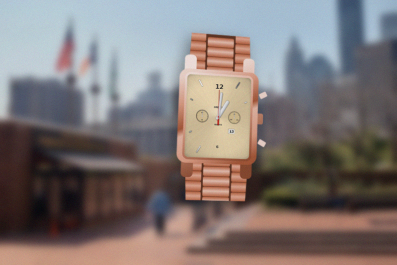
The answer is 1:01
